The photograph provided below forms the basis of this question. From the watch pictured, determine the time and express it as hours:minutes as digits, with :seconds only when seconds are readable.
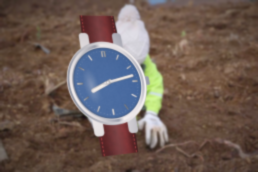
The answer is 8:13
